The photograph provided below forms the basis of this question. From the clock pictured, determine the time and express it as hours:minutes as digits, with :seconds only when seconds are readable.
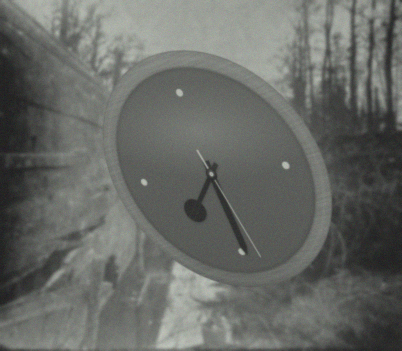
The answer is 7:29:28
